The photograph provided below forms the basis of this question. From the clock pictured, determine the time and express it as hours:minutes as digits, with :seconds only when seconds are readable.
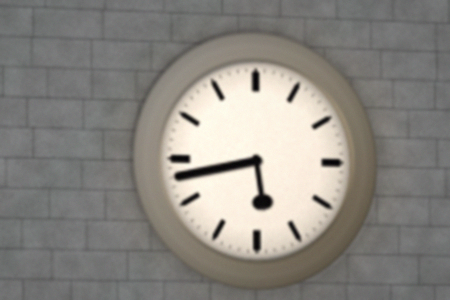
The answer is 5:43
